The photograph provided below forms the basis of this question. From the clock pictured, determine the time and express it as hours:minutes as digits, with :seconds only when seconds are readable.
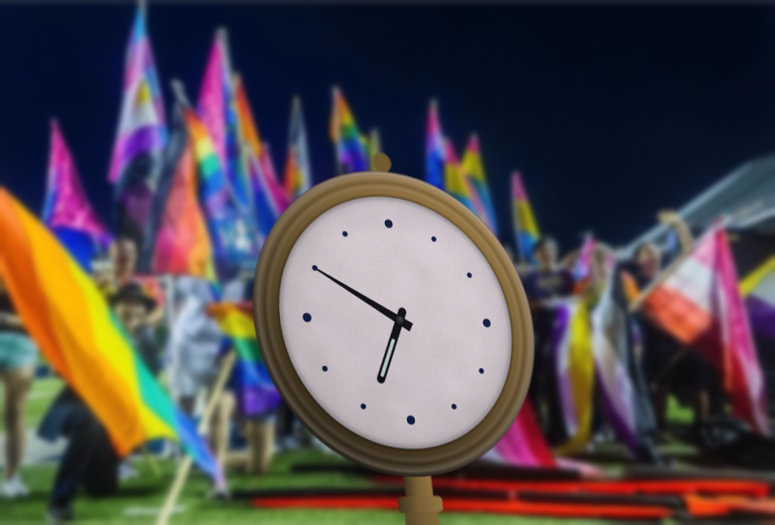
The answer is 6:50
